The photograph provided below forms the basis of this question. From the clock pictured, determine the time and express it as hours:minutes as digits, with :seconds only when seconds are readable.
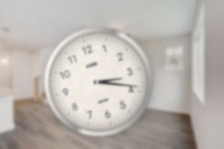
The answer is 3:19
